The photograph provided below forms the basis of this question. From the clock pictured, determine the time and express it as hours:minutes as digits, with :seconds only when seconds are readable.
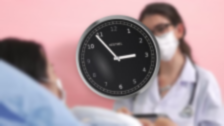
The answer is 2:54
